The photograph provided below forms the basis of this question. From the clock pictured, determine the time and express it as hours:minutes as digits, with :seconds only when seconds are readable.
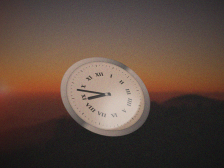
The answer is 8:48
